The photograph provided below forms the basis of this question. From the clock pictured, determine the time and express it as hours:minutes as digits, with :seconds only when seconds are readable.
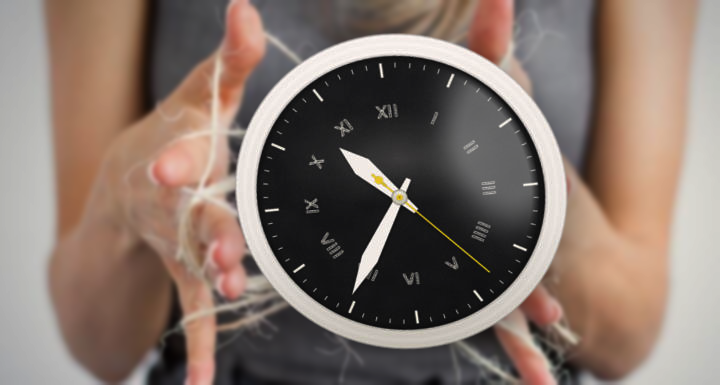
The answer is 10:35:23
